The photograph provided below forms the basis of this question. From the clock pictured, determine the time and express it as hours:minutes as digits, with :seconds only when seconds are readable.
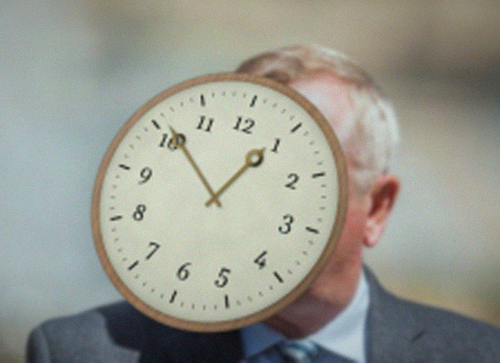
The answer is 12:51
